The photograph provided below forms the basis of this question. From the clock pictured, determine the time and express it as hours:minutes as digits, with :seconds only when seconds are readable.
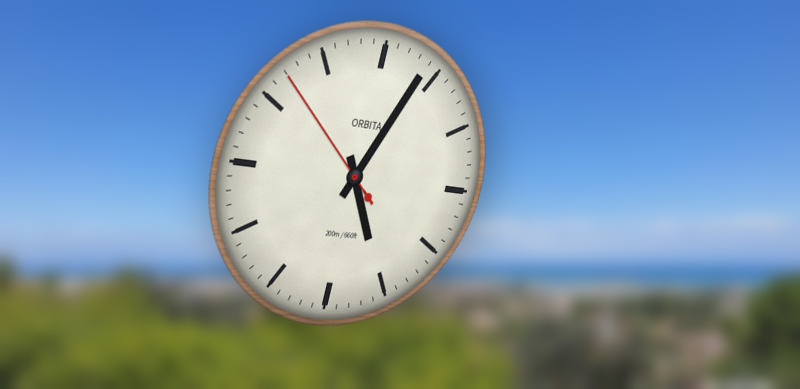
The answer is 5:03:52
